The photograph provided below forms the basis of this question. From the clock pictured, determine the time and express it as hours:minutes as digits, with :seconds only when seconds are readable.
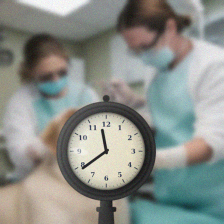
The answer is 11:39
